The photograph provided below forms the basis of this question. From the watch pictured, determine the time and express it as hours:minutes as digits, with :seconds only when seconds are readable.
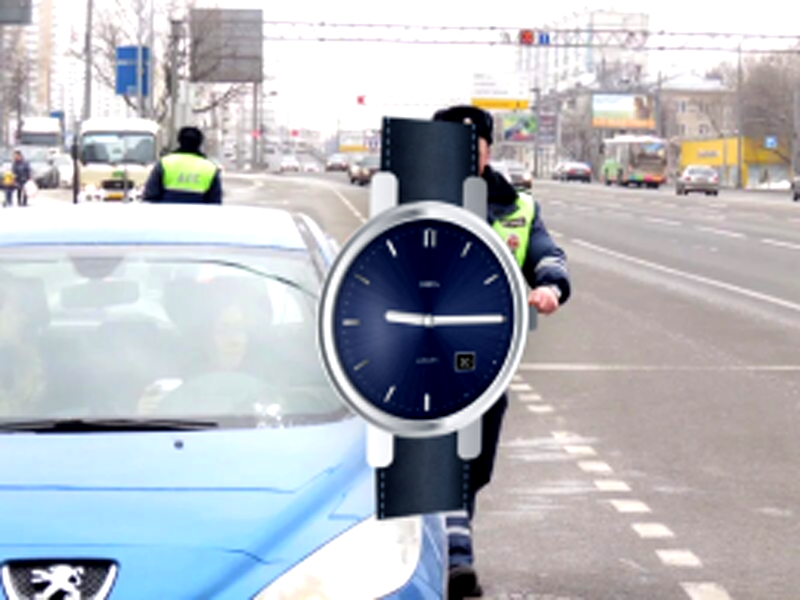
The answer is 9:15
